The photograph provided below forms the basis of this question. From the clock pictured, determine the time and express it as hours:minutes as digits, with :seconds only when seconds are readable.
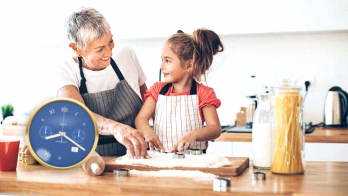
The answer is 8:20
